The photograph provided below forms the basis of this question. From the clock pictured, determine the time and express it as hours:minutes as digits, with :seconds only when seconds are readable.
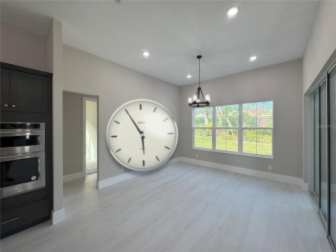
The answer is 5:55
